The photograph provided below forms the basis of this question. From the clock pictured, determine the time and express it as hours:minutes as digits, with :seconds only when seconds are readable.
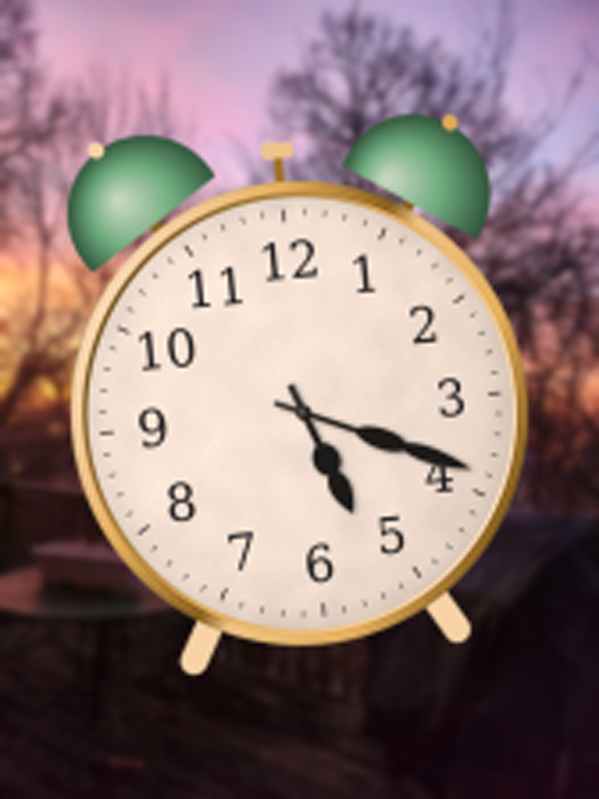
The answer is 5:19
